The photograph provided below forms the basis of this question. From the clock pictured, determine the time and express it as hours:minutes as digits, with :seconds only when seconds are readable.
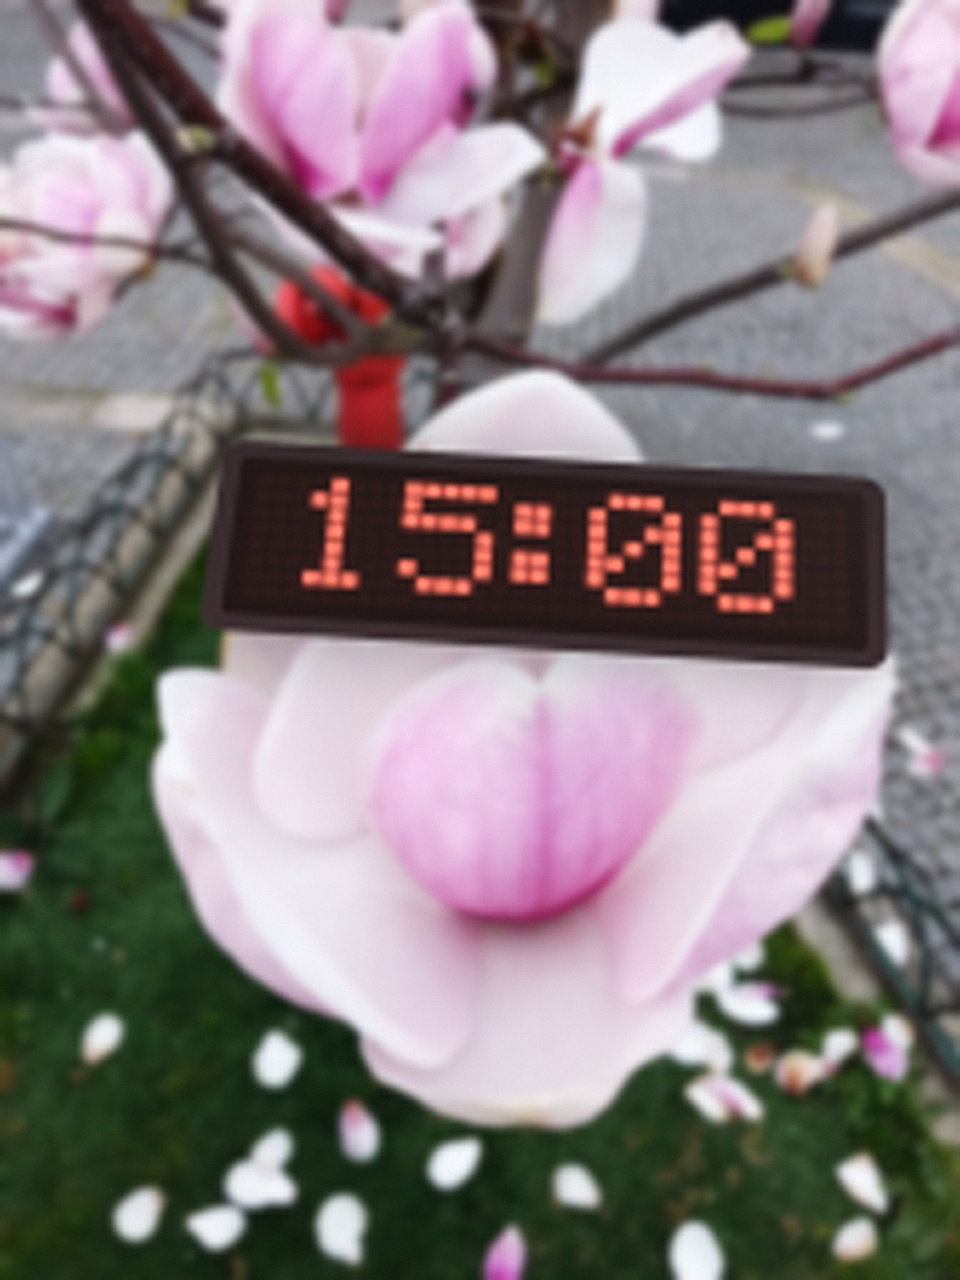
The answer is 15:00
